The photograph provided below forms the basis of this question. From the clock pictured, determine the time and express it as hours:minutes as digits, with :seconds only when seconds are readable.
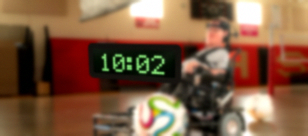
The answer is 10:02
